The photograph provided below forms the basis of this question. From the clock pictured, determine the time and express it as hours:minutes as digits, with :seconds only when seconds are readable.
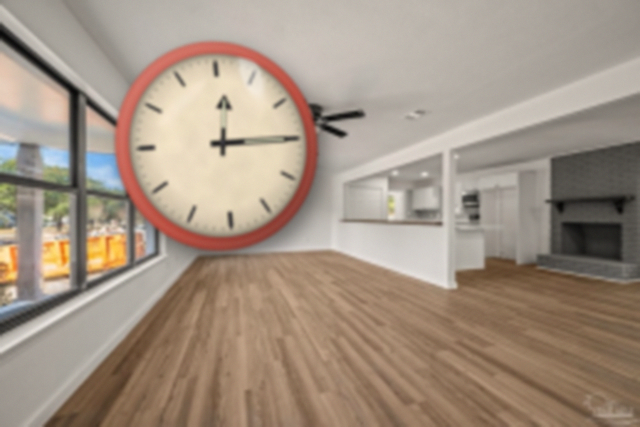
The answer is 12:15
